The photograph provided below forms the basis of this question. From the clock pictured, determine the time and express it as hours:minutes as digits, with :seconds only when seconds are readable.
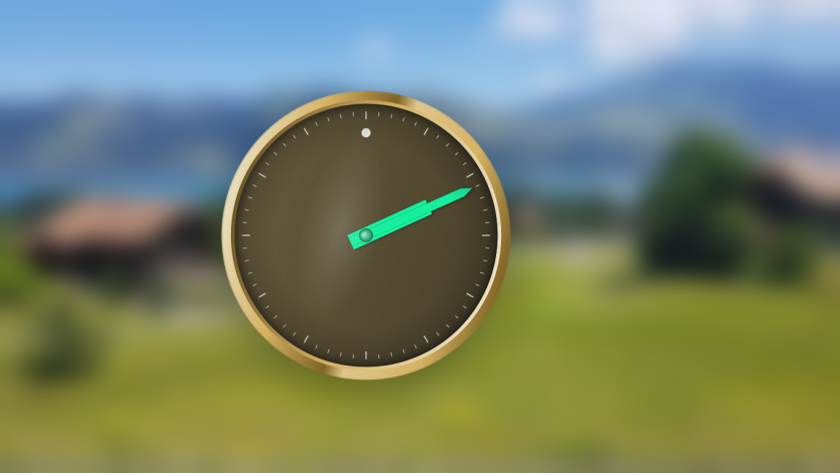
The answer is 2:11
